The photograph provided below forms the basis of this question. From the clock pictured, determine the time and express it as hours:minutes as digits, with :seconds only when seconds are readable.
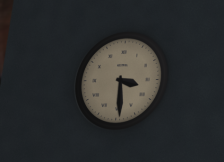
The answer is 3:29
